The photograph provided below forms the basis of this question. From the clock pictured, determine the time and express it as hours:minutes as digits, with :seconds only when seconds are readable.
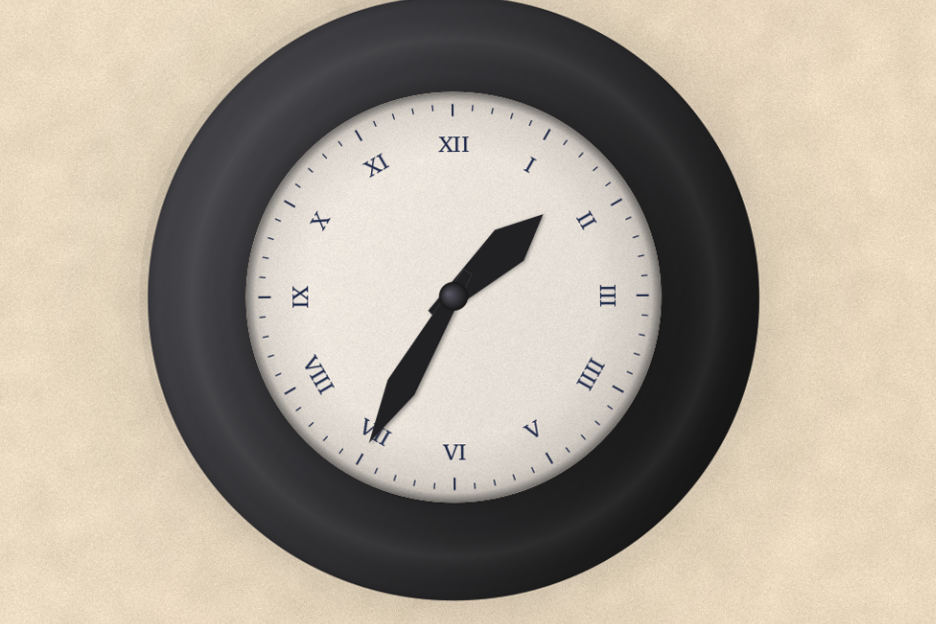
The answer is 1:35
